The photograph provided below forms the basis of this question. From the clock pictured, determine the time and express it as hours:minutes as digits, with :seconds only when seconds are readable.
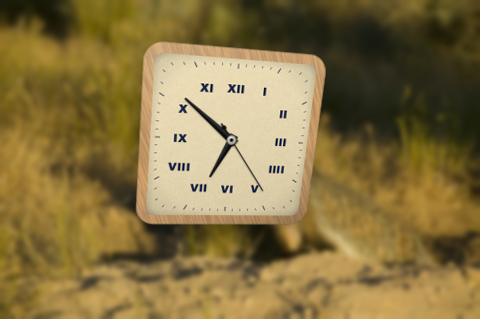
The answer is 6:51:24
